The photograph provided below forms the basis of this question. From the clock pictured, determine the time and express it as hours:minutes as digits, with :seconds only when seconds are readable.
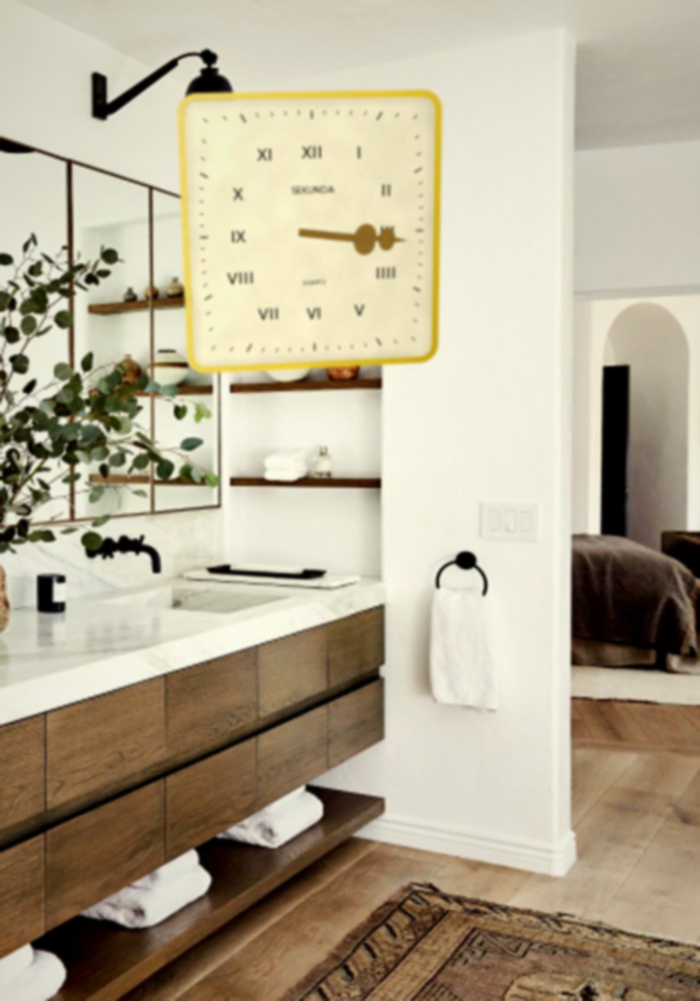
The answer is 3:16
